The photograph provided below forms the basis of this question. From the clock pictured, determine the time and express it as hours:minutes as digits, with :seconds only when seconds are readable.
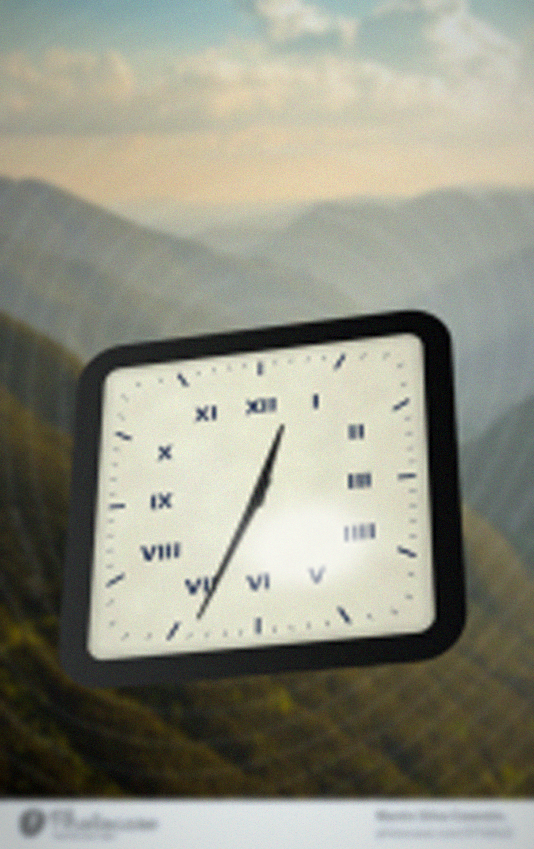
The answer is 12:34
